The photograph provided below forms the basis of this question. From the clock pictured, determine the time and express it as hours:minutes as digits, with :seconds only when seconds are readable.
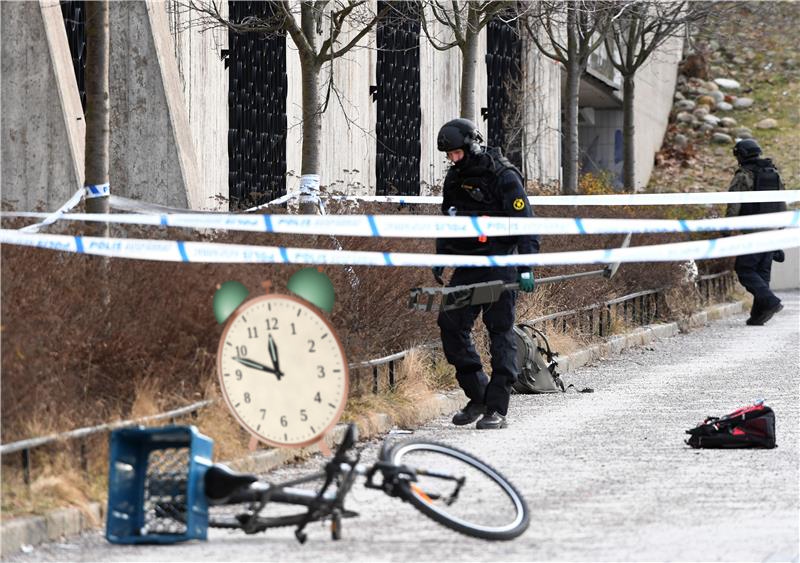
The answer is 11:48
